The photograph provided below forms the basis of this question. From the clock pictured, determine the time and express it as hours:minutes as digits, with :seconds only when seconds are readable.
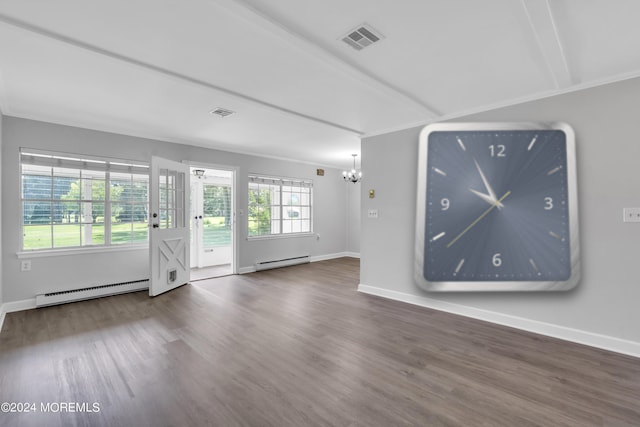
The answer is 9:55:38
